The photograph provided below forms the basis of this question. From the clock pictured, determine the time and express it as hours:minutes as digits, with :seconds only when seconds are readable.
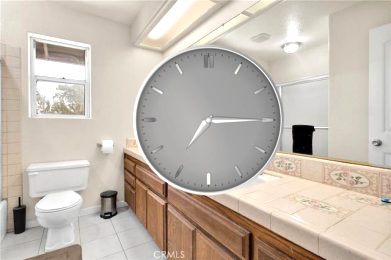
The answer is 7:15
